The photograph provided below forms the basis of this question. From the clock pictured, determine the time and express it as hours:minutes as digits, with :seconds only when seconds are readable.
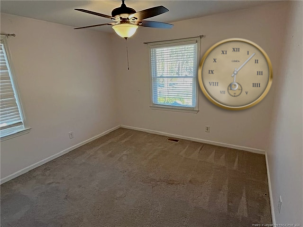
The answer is 6:07
